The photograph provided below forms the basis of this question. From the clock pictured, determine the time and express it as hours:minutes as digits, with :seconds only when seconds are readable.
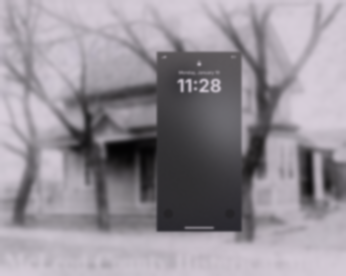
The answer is 11:28
